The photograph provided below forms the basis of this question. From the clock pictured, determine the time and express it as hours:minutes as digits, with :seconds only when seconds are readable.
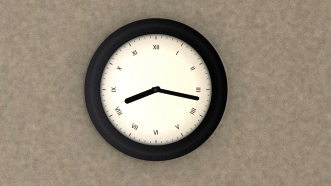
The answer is 8:17
